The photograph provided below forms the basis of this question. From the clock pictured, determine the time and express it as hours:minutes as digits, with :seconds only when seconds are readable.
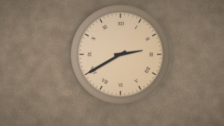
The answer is 2:40
